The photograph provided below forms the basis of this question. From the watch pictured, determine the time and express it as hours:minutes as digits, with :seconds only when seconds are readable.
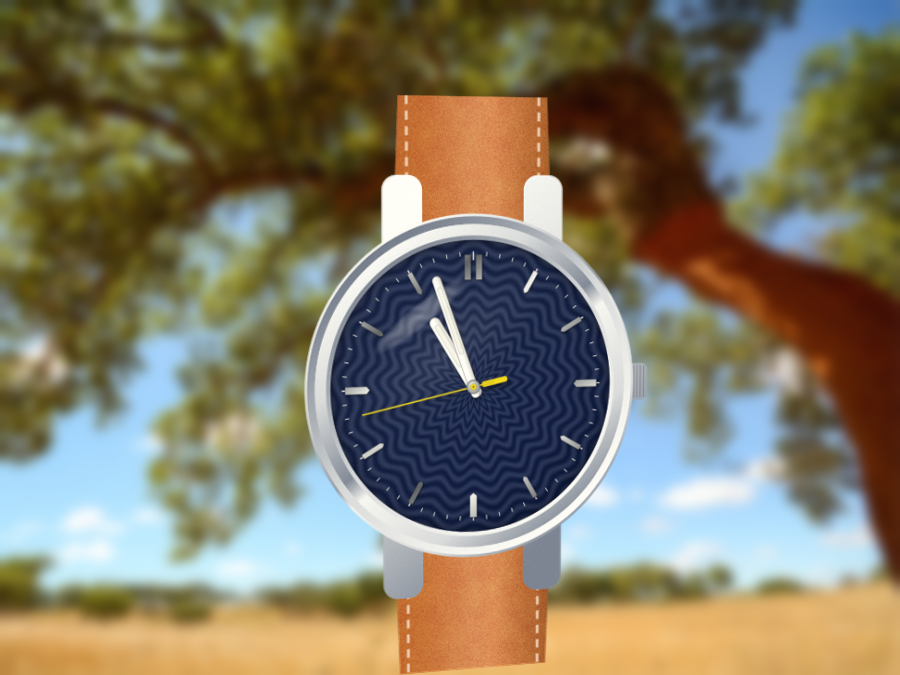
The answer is 10:56:43
